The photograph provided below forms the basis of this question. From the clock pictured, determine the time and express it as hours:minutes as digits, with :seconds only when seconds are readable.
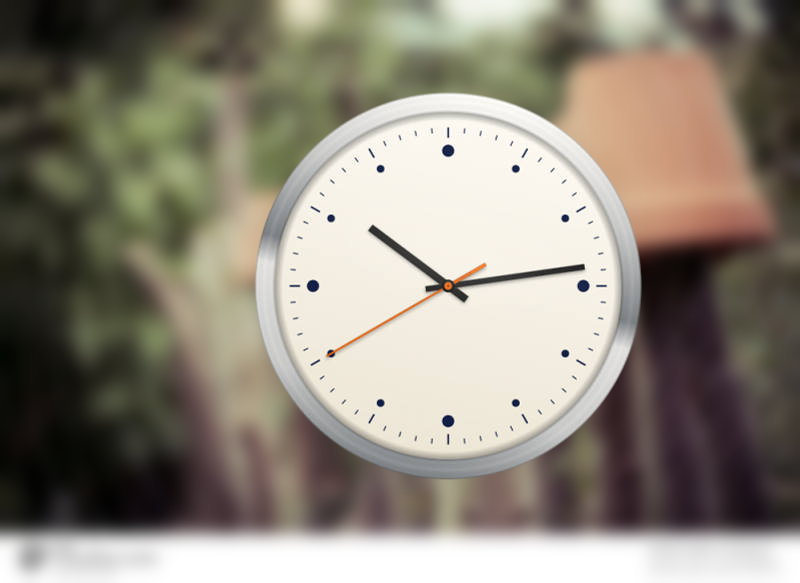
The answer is 10:13:40
